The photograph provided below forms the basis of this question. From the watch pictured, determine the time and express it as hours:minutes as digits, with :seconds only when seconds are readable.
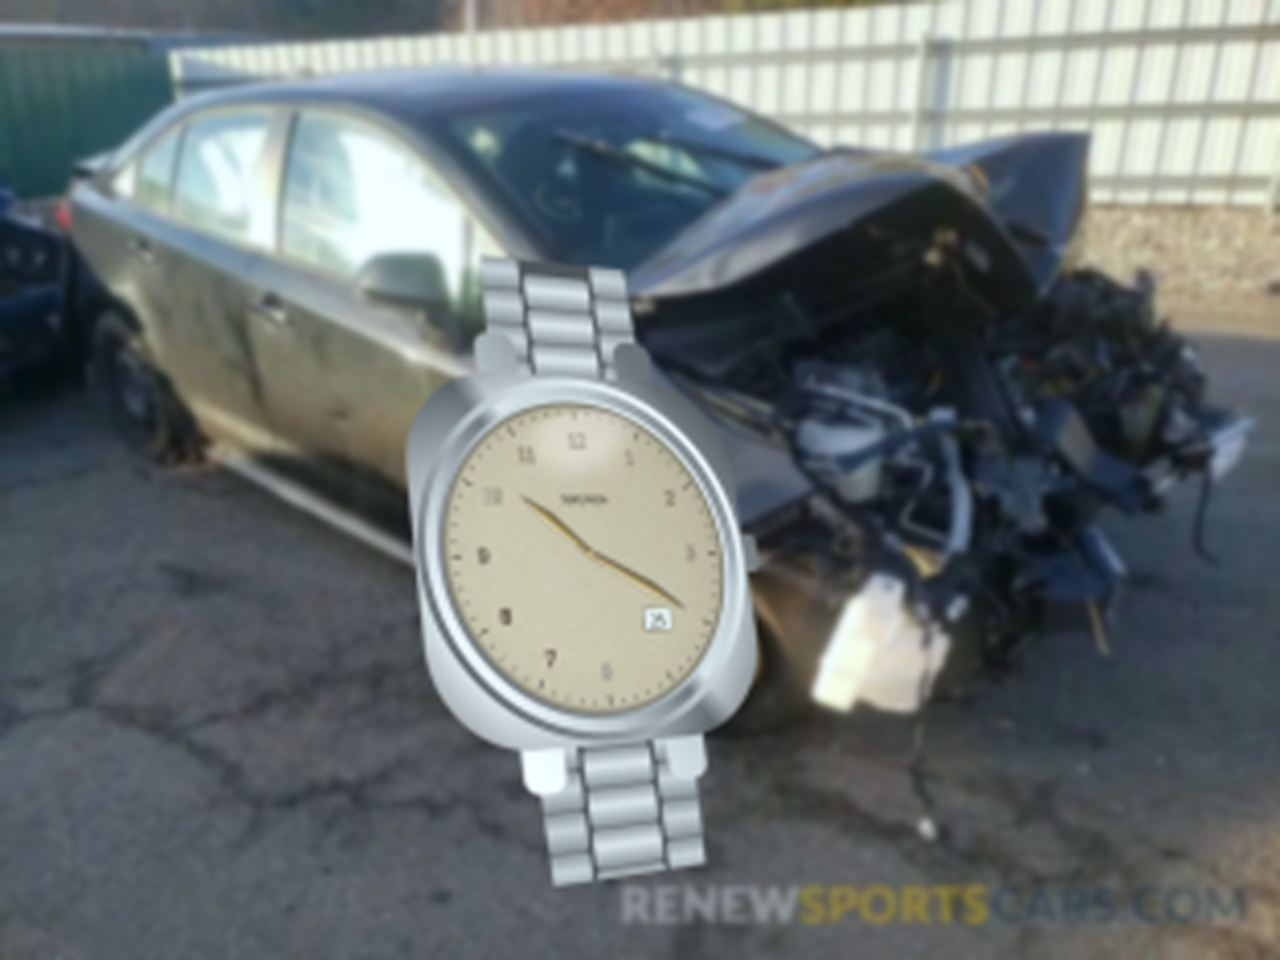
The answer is 10:20
